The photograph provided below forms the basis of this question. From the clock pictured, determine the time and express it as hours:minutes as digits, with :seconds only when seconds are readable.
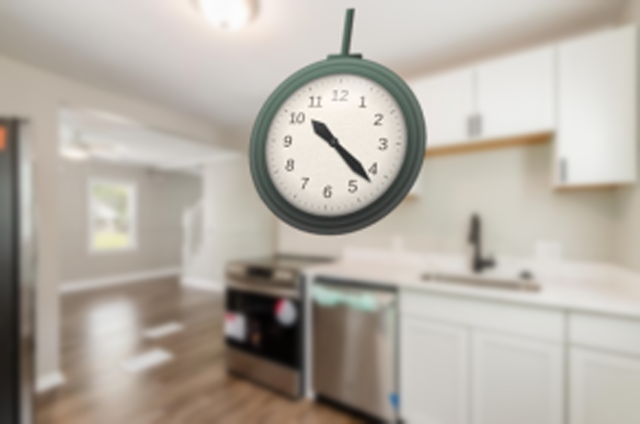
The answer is 10:22
